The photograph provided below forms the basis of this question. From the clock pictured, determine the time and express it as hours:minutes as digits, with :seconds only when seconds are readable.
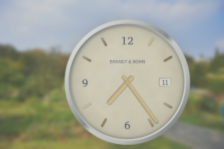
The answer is 7:24
